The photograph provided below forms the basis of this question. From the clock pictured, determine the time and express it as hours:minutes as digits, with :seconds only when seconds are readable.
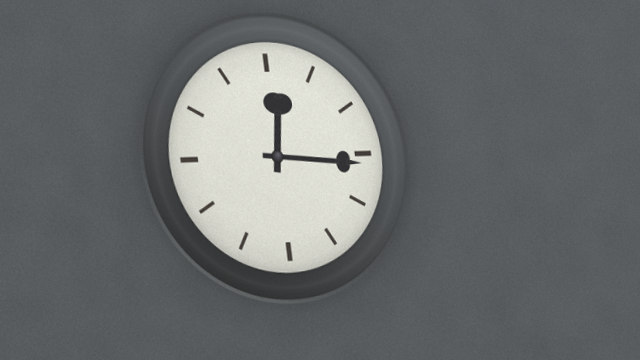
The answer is 12:16
